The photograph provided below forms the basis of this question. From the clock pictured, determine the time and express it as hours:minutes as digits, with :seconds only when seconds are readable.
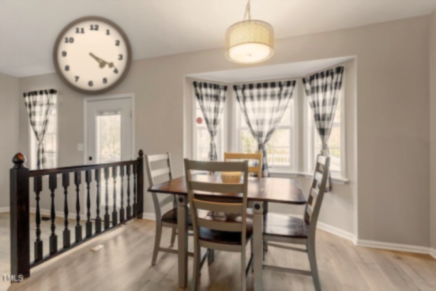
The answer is 4:19
